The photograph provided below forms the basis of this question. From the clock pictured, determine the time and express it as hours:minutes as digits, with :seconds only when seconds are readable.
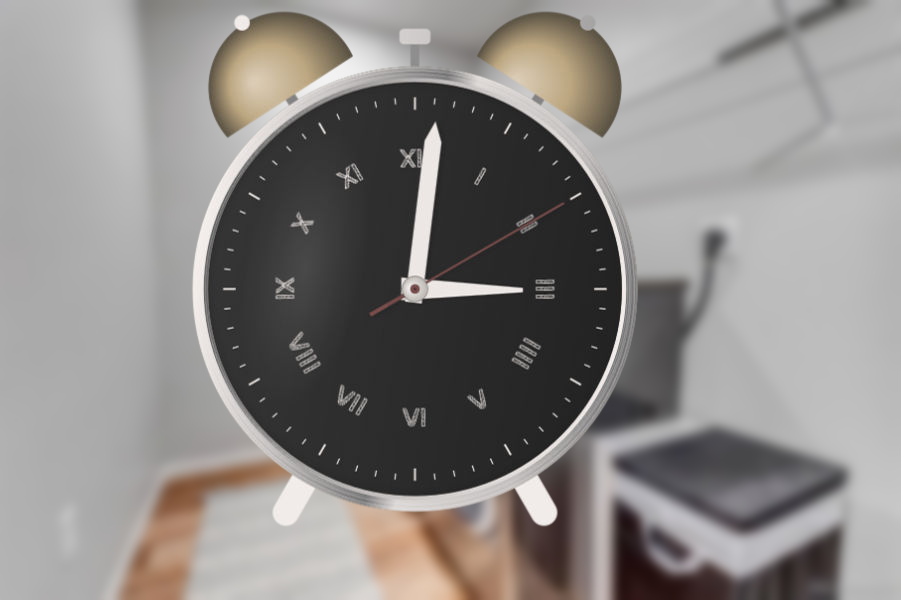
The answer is 3:01:10
